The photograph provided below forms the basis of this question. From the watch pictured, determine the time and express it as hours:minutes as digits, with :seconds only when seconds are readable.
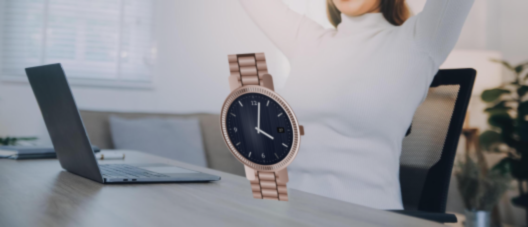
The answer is 4:02
